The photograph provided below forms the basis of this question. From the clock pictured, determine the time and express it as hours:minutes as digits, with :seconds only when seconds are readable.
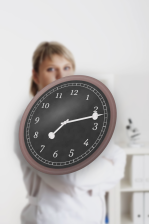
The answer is 7:12
